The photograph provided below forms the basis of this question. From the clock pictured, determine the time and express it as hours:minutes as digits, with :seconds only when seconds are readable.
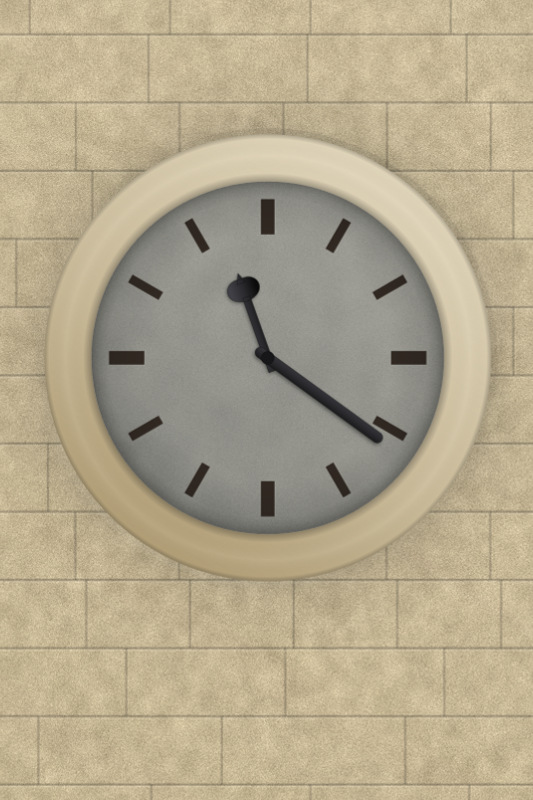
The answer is 11:21
